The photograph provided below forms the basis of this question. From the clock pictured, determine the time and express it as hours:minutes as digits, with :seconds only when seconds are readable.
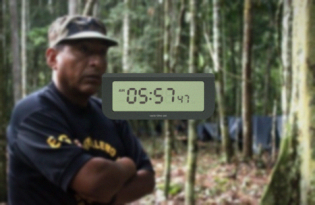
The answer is 5:57:47
